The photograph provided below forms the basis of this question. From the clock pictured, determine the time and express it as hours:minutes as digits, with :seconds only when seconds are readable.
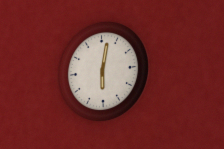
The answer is 6:02
